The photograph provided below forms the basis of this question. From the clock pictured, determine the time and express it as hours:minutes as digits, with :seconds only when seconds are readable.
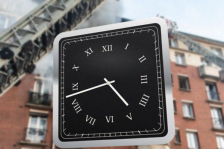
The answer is 4:43
